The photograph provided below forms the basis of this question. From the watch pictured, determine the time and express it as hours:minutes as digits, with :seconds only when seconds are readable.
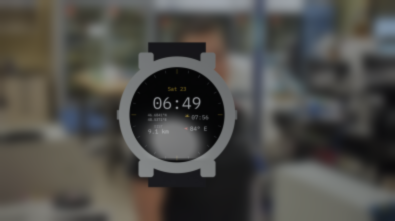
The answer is 6:49
